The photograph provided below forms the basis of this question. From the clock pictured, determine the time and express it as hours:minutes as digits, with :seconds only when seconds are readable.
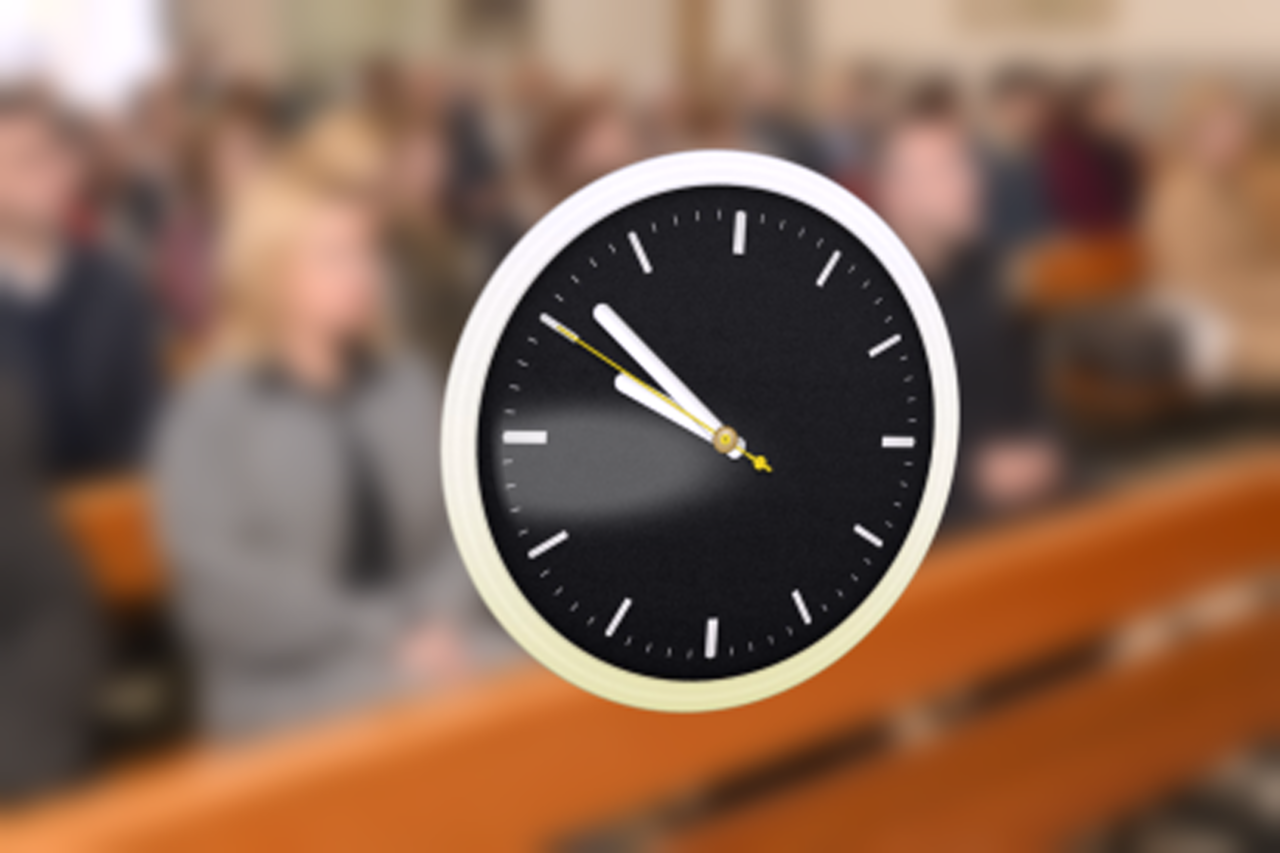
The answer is 9:51:50
